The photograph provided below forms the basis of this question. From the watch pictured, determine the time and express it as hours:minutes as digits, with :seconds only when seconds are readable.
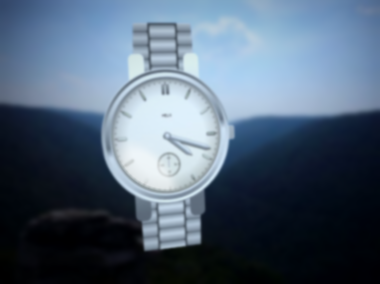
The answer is 4:18
